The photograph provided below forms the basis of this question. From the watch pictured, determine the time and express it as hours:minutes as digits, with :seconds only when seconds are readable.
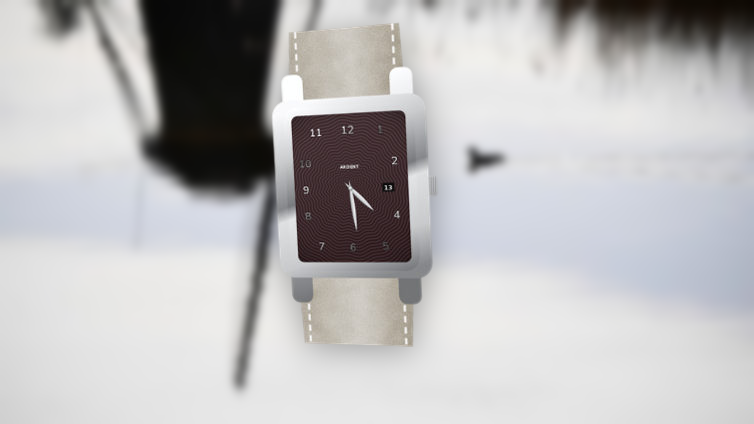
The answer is 4:29
